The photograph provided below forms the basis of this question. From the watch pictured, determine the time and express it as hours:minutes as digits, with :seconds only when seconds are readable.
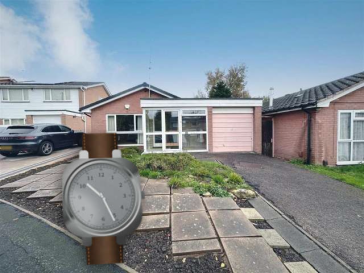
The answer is 10:26
